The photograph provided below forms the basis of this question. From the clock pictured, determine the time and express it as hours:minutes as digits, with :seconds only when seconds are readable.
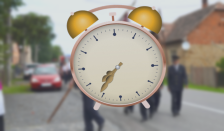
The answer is 7:36
